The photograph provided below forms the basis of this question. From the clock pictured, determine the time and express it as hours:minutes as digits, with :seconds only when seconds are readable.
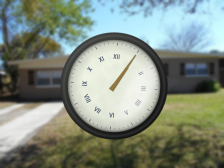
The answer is 1:05
